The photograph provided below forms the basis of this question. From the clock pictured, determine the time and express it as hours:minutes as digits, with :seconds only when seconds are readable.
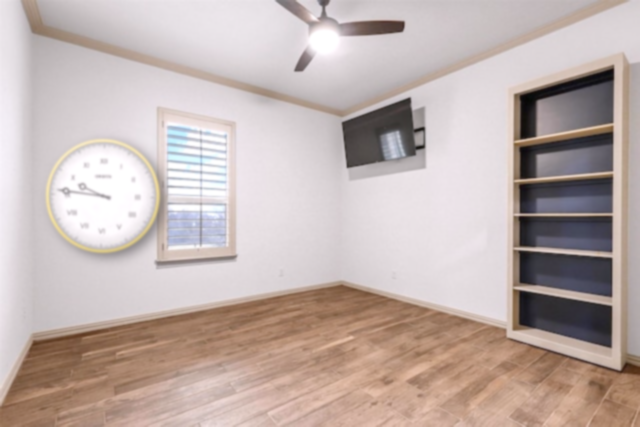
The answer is 9:46
